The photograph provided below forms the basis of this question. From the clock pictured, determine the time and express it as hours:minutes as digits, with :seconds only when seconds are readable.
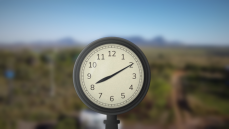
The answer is 8:10
